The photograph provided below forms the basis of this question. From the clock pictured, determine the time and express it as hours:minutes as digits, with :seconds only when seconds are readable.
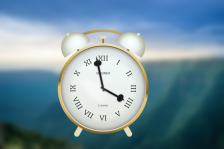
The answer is 3:58
